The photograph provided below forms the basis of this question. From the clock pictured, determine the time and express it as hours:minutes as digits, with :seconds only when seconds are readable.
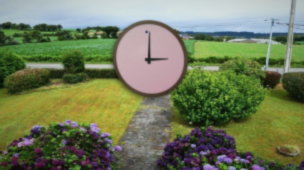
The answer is 3:01
